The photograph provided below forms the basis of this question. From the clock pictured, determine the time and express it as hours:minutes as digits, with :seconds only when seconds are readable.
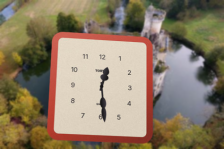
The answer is 12:29
